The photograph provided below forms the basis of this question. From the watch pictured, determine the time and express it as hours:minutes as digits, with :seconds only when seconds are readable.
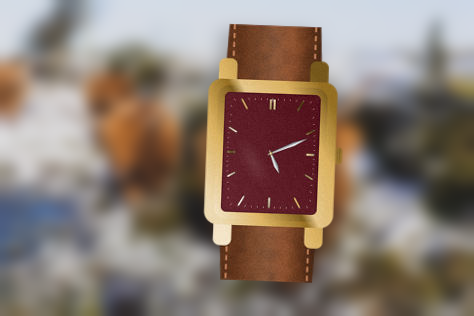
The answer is 5:11
